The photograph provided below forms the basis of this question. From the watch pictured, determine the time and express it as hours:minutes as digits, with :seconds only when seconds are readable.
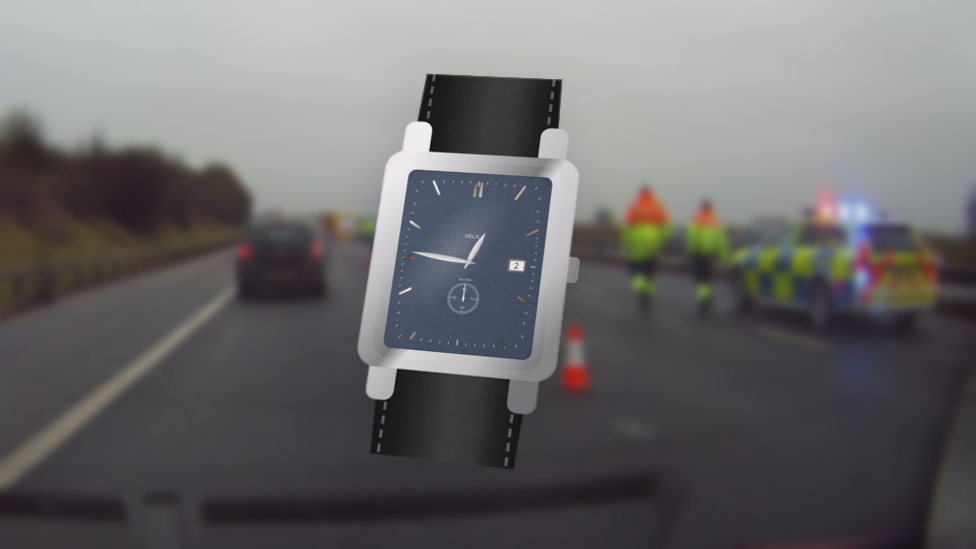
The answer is 12:46
